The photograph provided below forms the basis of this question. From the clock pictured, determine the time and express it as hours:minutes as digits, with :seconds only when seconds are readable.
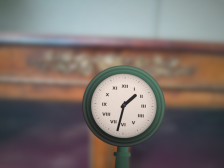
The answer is 1:32
